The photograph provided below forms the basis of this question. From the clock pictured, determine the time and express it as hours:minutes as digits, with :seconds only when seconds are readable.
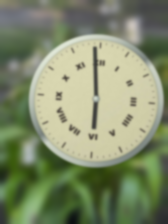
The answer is 5:59
